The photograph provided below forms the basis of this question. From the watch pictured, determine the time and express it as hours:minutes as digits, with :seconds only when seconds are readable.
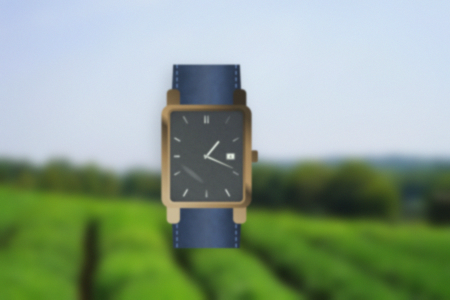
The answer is 1:19
